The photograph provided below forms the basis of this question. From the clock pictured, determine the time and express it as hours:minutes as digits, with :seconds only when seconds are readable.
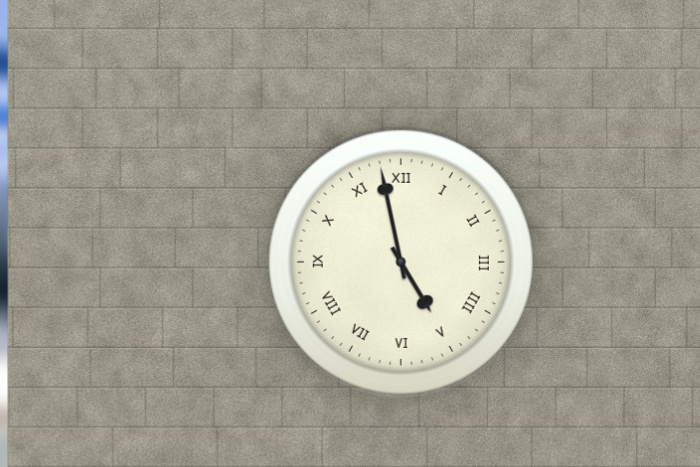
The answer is 4:58
